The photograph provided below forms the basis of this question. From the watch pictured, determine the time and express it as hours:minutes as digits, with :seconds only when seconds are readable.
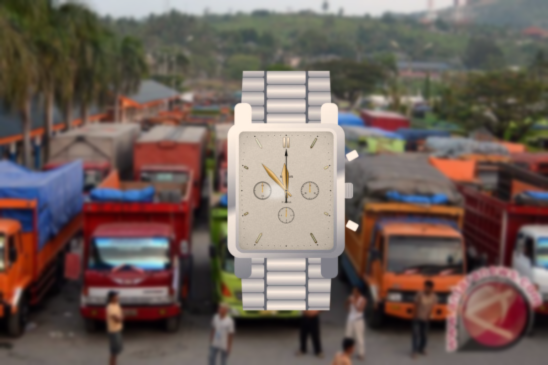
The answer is 11:53
